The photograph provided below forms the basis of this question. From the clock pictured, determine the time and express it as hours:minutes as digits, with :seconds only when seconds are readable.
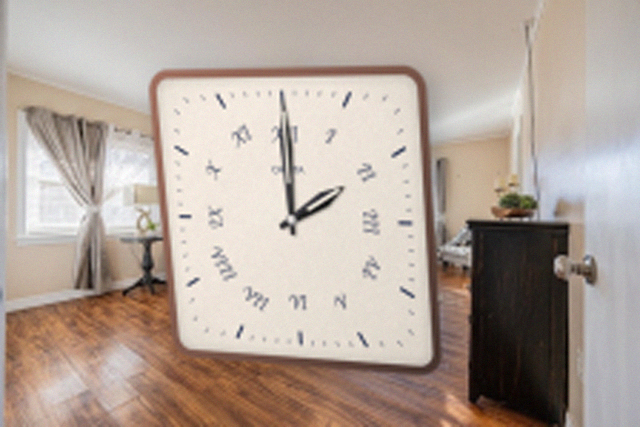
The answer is 2:00
